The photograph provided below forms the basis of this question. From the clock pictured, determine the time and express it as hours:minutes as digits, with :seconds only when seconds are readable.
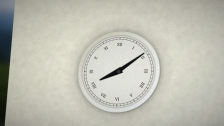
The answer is 8:09
